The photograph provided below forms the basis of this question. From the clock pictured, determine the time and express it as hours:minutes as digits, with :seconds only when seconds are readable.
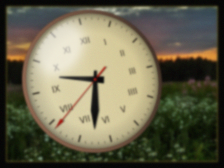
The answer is 9:32:39
